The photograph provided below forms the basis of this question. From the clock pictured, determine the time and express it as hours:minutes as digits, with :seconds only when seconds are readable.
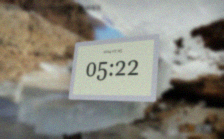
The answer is 5:22
